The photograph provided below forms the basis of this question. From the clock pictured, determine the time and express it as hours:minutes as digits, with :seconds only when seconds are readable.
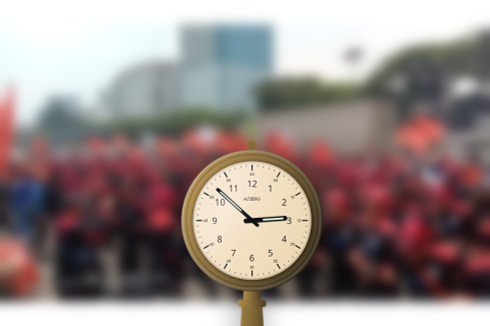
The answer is 2:52
